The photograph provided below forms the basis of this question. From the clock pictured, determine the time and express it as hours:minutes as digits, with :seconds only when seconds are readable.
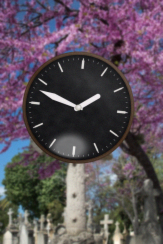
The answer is 1:48
